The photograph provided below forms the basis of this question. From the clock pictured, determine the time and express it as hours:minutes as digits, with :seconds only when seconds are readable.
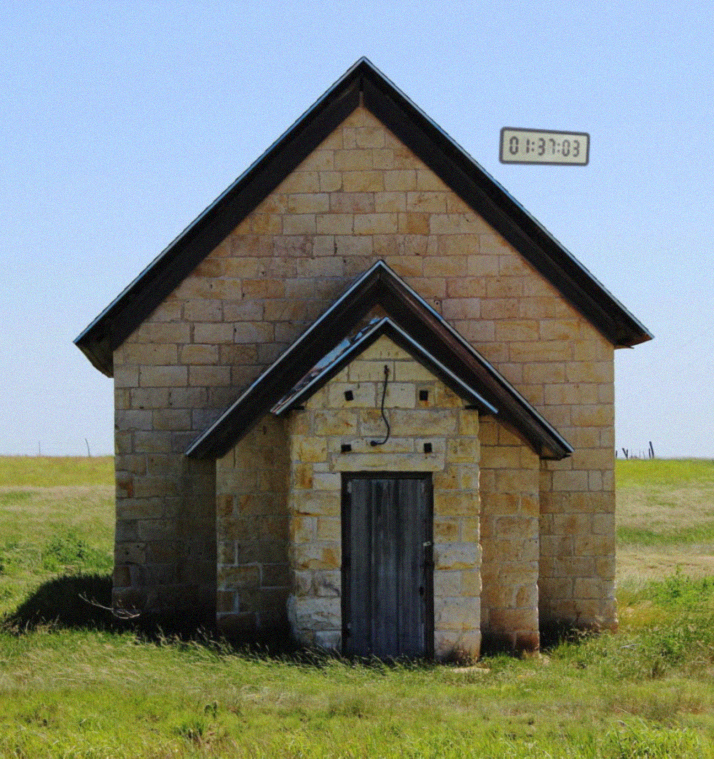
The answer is 1:37:03
